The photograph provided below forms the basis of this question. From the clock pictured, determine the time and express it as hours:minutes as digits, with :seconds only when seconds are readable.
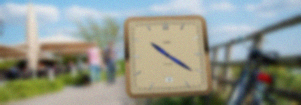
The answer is 10:21
